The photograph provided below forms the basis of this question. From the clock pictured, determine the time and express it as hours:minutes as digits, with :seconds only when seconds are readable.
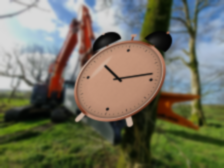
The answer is 10:13
